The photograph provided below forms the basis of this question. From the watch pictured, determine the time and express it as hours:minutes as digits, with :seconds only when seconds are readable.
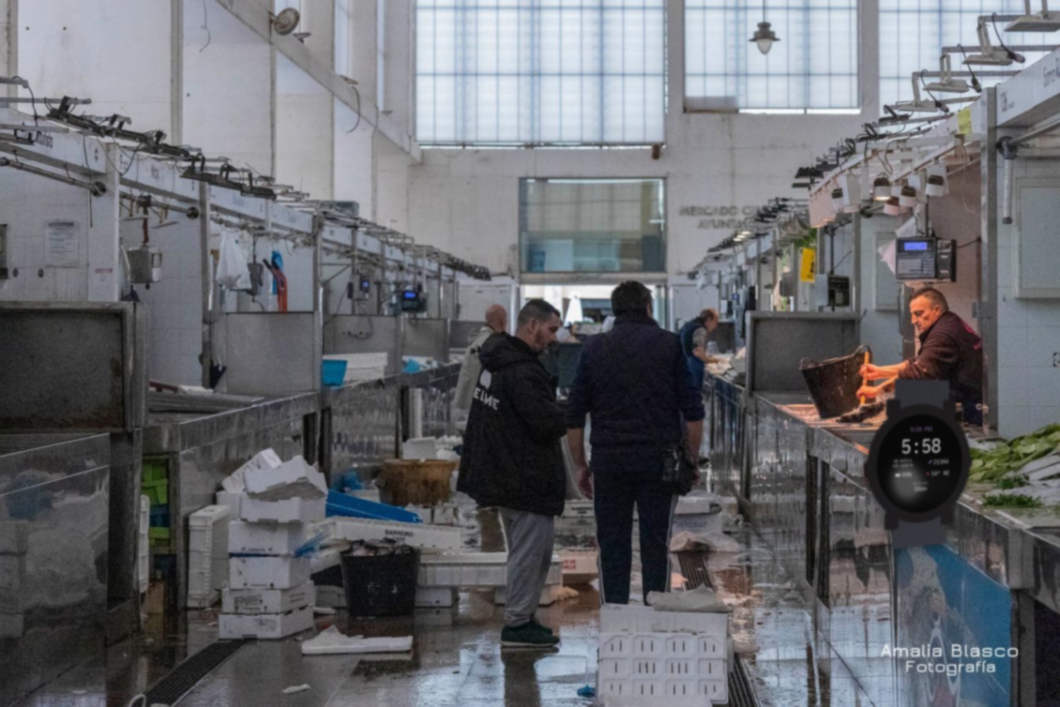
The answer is 5:58
